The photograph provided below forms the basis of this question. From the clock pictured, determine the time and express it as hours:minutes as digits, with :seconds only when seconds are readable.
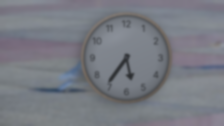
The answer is 5:36
